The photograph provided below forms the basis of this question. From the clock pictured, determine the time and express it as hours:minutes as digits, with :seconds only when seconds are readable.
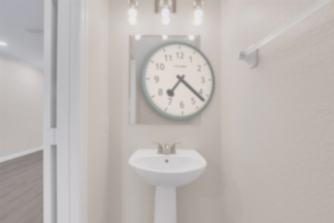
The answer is 7:22
